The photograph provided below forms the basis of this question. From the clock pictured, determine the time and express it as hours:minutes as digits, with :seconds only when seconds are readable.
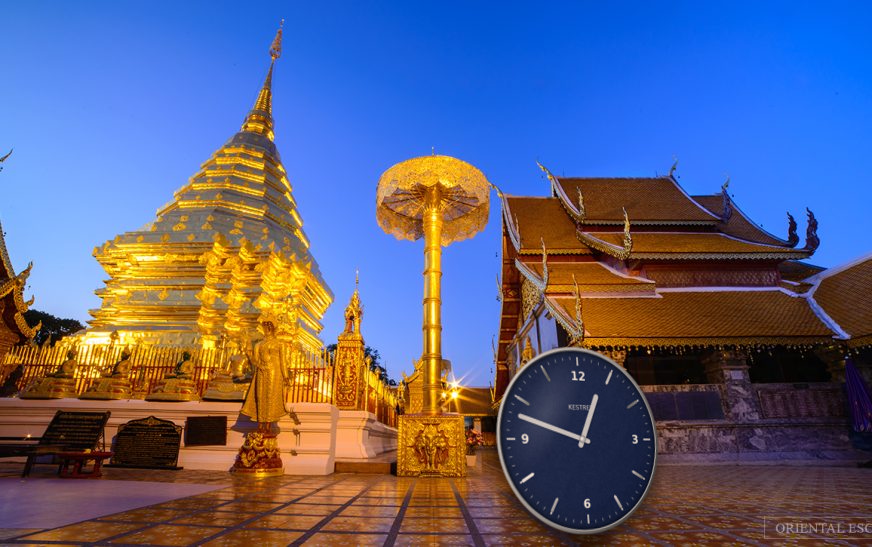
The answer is 12:48
